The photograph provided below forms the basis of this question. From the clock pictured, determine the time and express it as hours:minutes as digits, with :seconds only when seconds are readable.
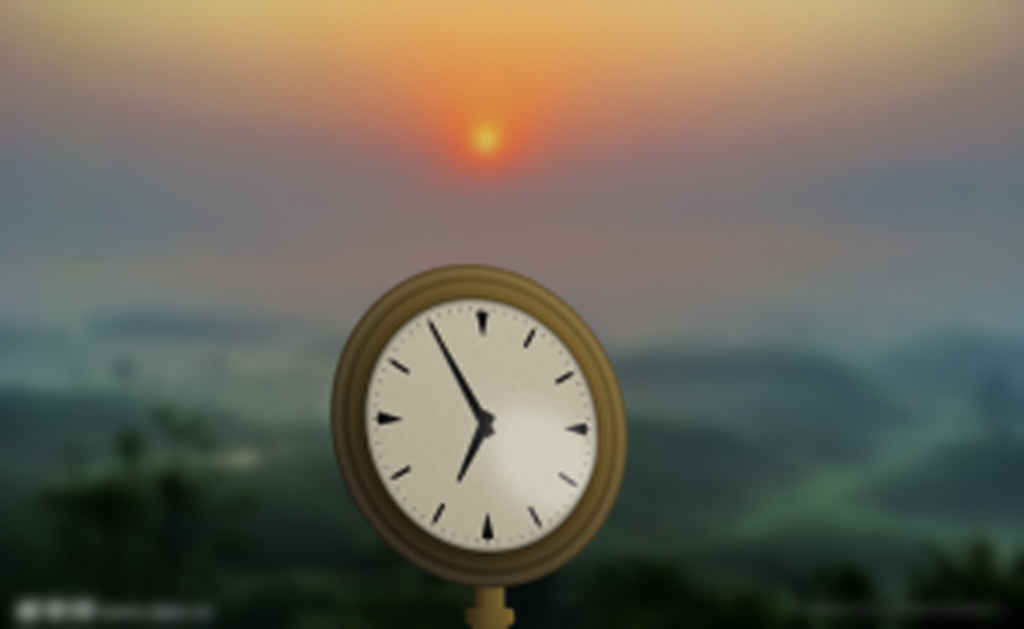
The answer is 6:55
